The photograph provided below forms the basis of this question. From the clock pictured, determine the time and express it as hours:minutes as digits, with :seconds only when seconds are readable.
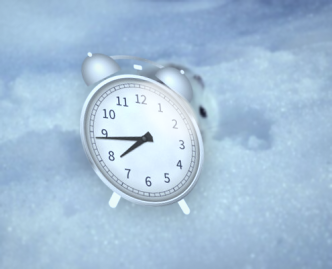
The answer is 7:44
